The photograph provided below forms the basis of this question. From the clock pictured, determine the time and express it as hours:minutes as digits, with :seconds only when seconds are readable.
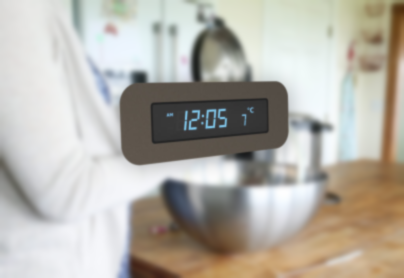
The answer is 12:05
